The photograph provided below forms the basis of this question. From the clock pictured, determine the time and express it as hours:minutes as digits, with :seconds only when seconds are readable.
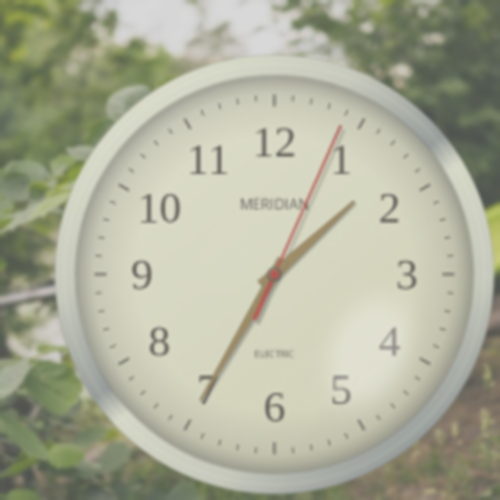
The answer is 1:35:04
